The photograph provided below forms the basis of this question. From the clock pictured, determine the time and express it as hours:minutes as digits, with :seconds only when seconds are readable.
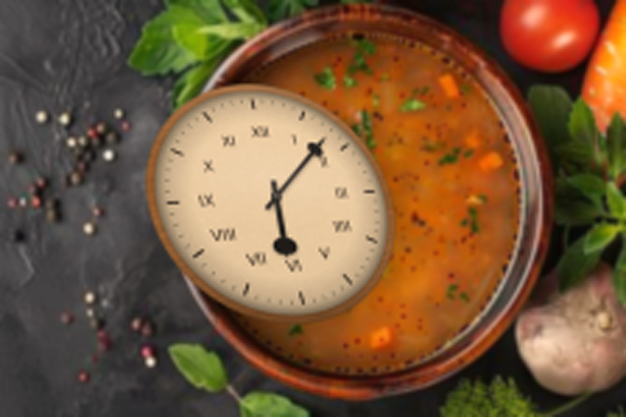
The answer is 6:08
